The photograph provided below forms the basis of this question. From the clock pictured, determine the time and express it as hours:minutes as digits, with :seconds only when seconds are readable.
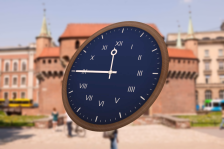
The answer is 11:45
